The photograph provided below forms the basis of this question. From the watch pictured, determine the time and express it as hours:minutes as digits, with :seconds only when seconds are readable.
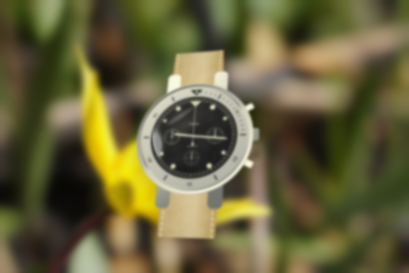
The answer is 9:16
